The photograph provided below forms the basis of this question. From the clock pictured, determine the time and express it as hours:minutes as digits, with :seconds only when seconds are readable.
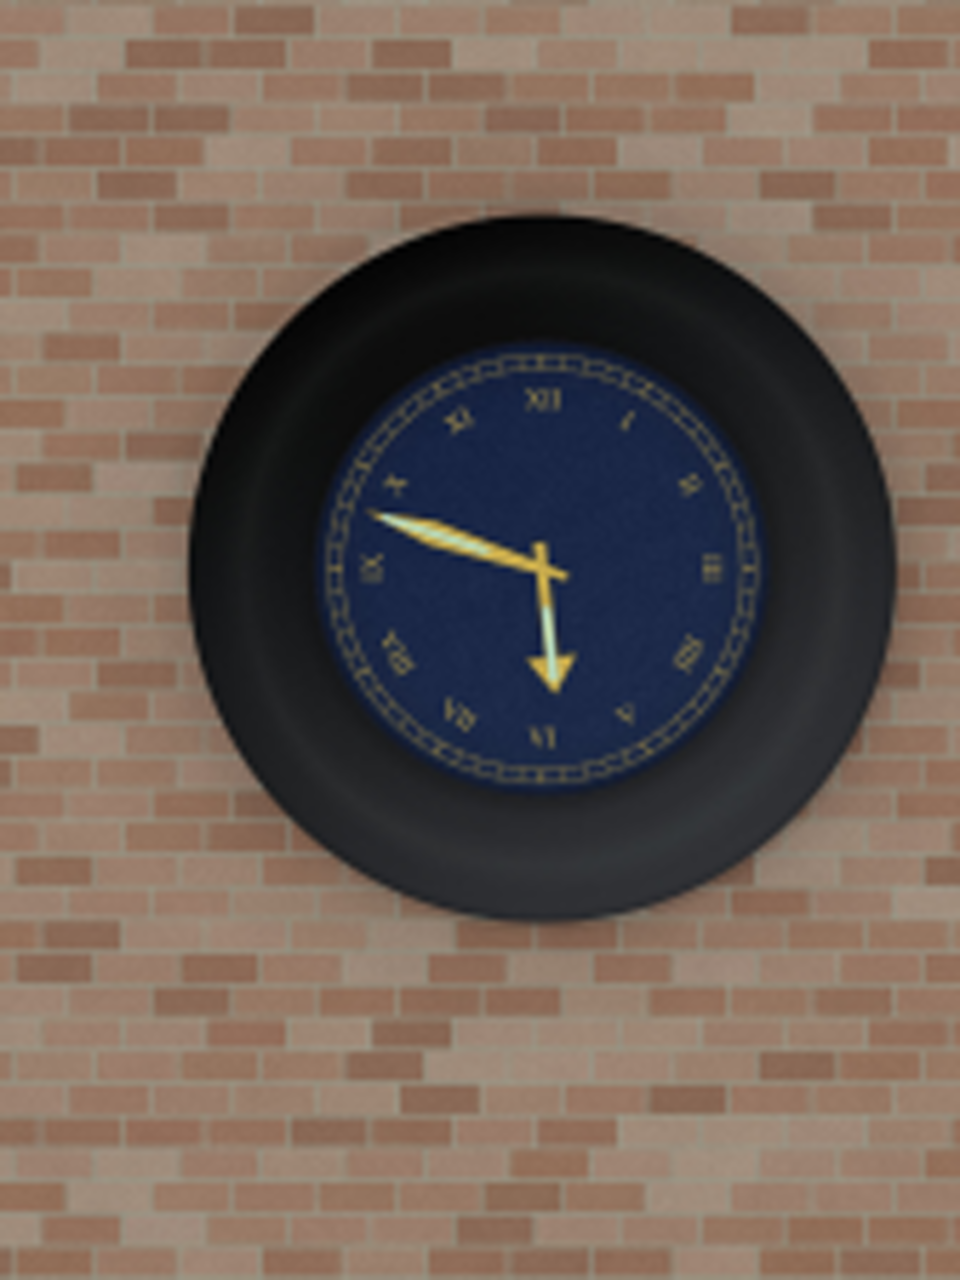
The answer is 5:48
